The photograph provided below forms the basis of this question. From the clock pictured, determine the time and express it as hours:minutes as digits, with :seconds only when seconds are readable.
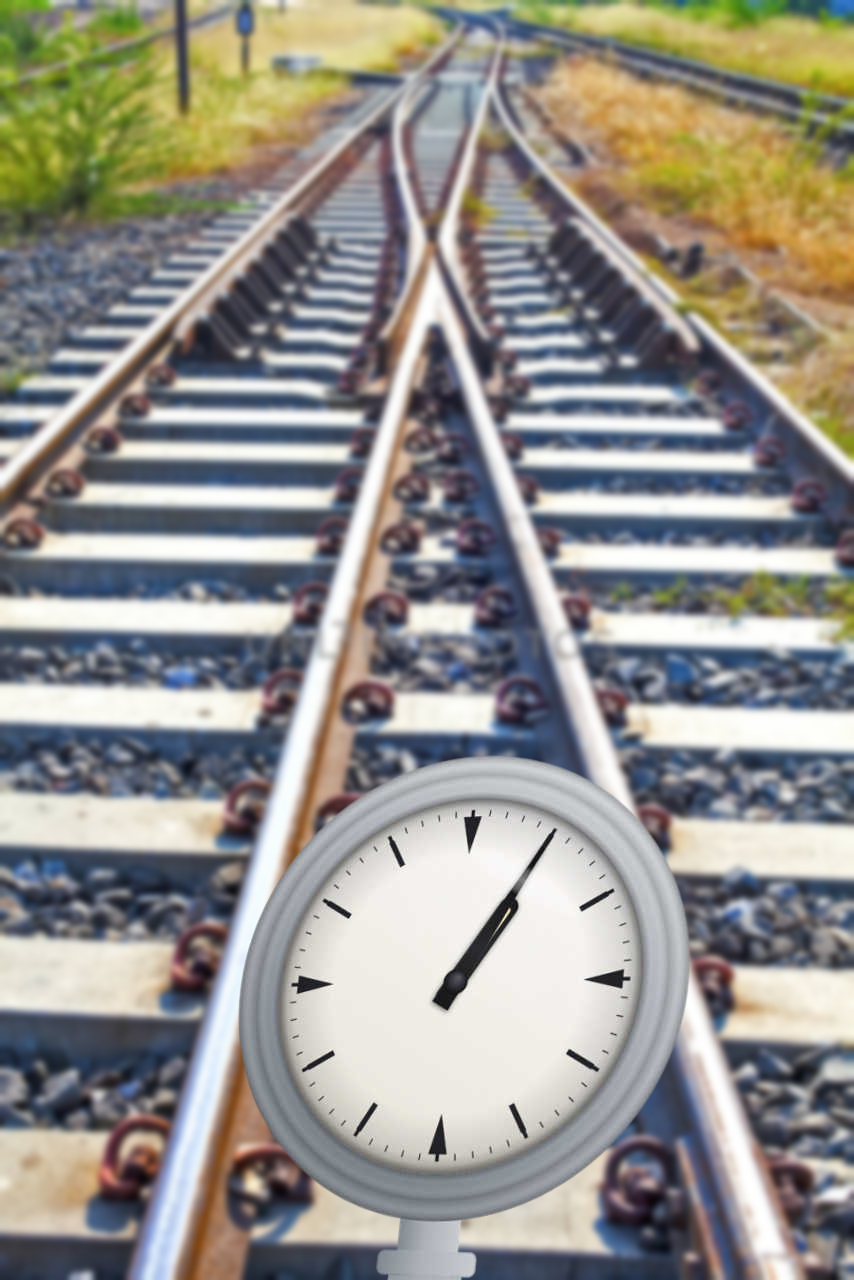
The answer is 1:05
